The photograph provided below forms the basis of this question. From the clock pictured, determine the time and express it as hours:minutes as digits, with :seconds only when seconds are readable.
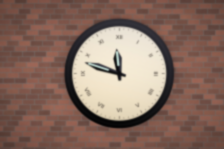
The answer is 11:48
